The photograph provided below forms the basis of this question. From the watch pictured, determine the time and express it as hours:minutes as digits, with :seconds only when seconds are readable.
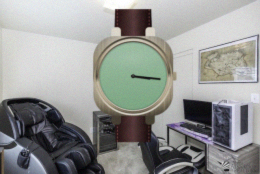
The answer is 3:16
